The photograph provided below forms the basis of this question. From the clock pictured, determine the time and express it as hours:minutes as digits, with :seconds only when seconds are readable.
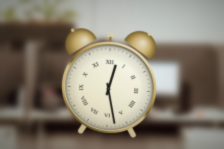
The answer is 12:28
